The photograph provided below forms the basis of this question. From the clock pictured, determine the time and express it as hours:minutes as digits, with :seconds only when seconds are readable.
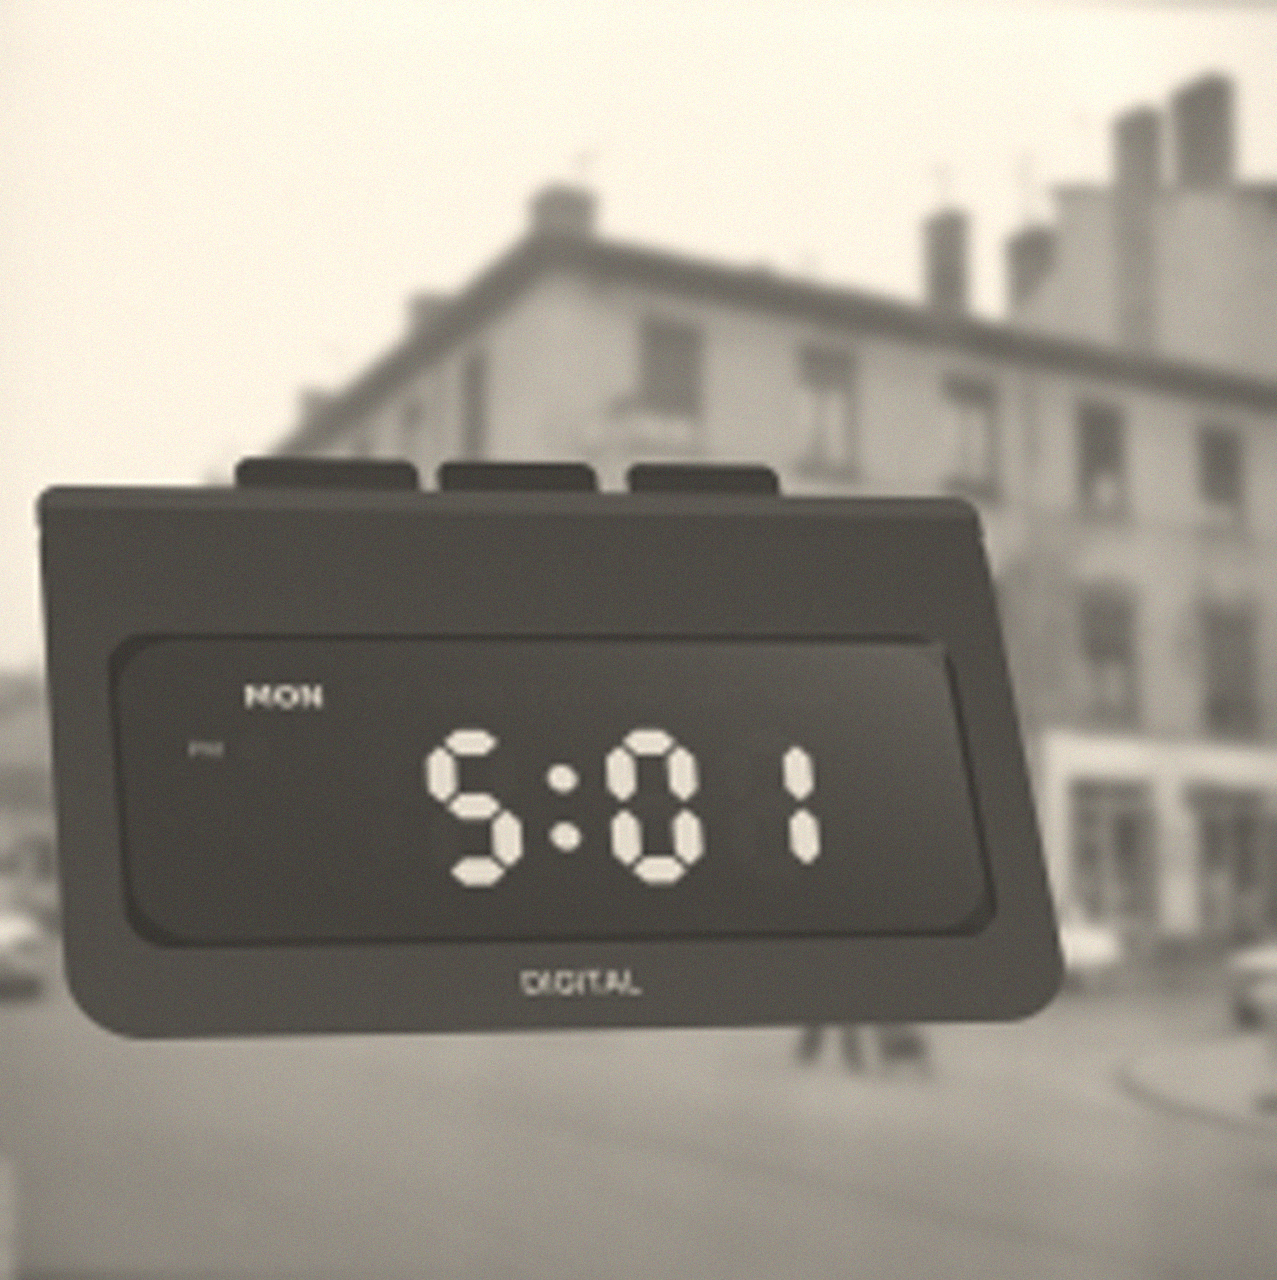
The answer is 5:01
